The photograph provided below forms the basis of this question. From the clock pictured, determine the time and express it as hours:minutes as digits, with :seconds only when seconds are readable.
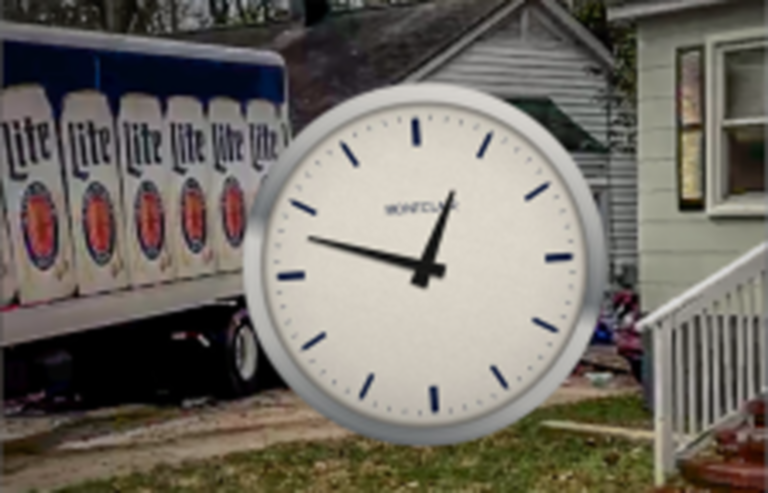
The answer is 12:48
